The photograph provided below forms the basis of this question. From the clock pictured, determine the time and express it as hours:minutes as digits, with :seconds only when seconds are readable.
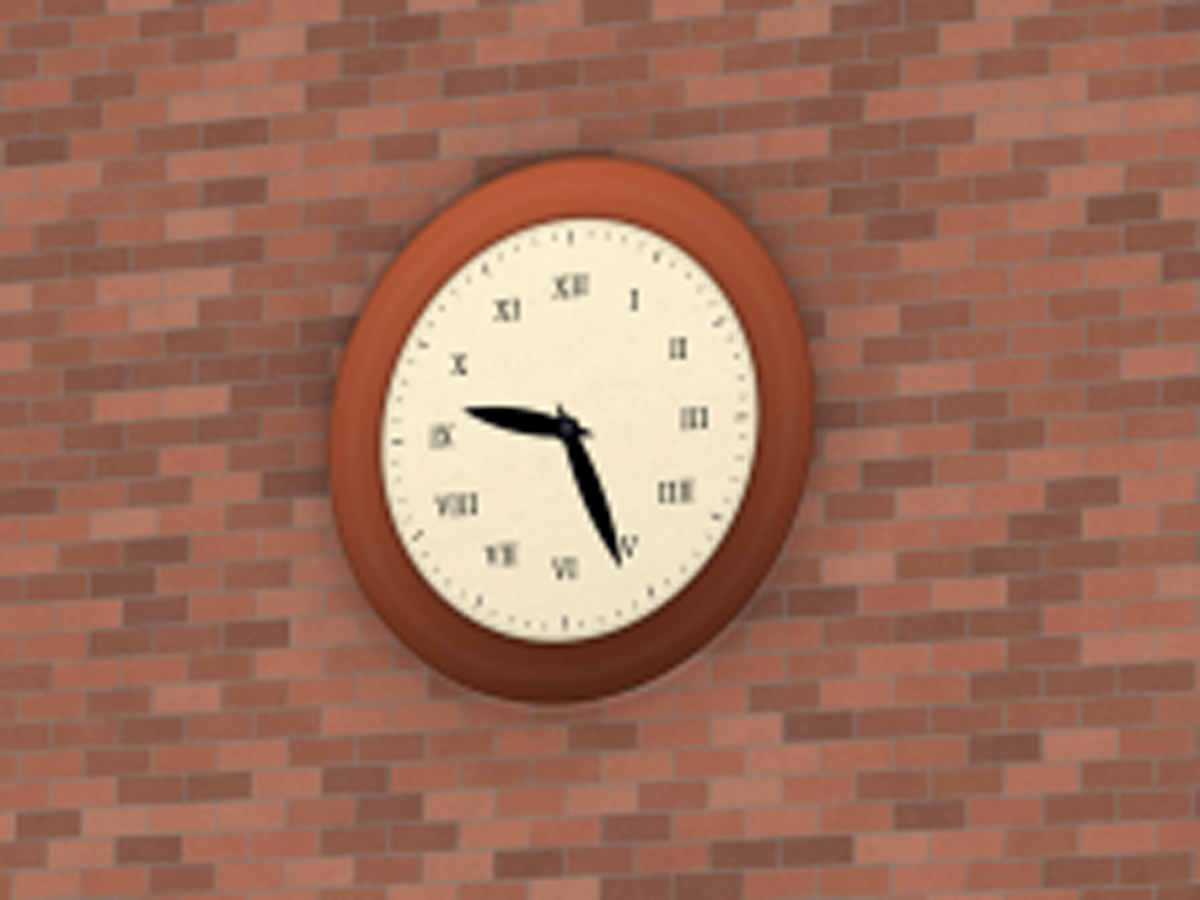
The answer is 9:26
